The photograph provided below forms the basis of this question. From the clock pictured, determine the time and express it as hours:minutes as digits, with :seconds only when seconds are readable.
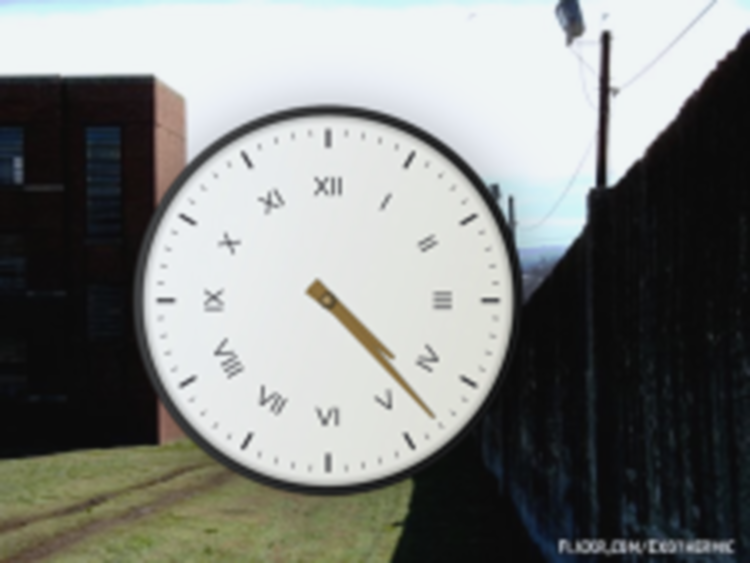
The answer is 4:23
